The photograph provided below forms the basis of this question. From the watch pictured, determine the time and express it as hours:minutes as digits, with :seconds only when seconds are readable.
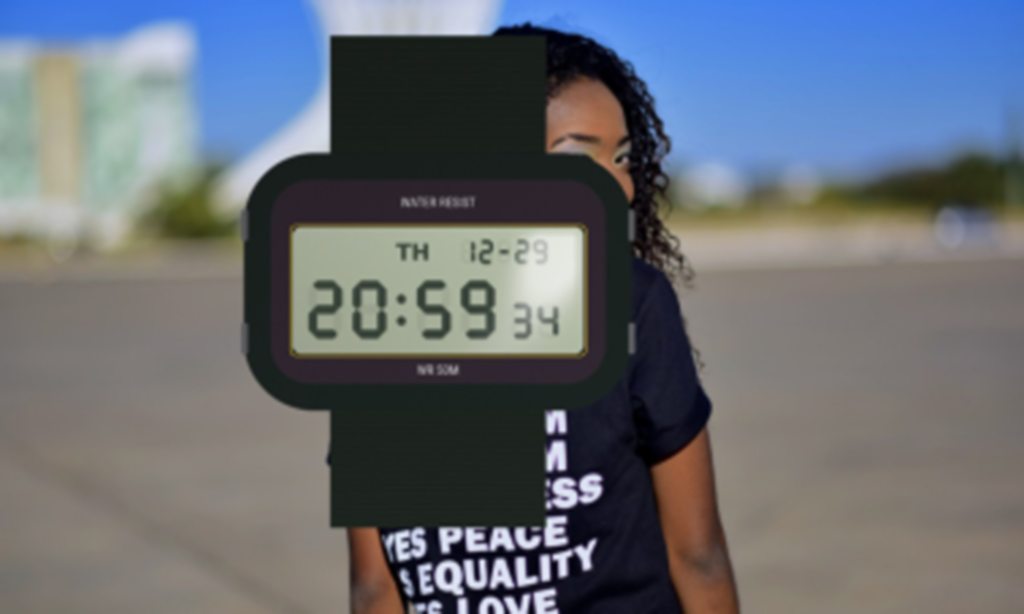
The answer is 20:59:34
